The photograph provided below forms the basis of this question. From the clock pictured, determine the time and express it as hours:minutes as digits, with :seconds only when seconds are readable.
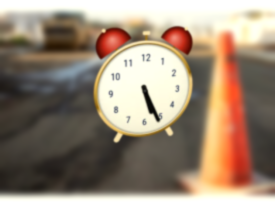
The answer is 5:26
